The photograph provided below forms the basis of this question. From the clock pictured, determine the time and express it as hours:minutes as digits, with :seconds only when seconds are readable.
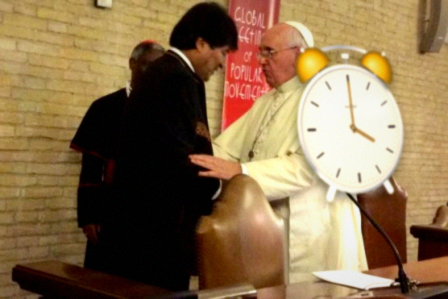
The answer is 4:00
